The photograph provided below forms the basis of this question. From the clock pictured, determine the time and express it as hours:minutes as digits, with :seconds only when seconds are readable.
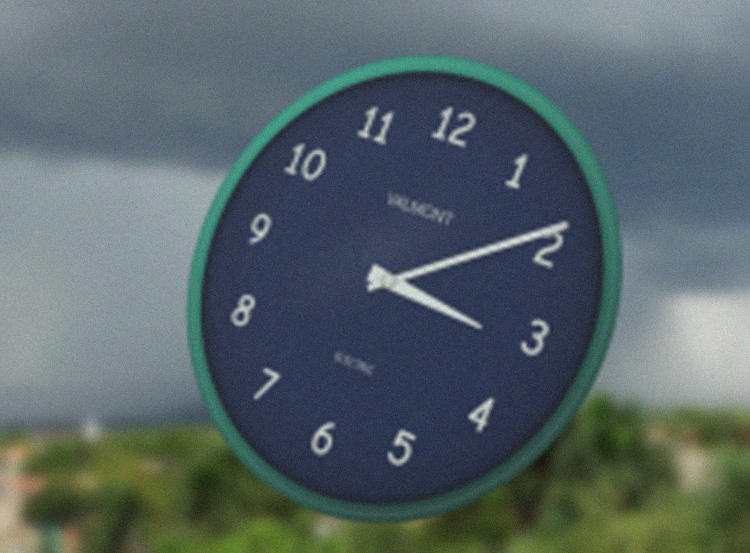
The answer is 3:09
